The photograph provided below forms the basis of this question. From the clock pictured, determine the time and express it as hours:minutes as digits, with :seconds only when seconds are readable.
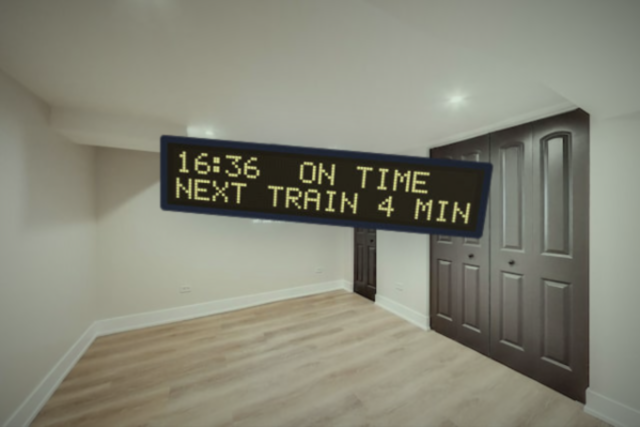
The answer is 16:36
